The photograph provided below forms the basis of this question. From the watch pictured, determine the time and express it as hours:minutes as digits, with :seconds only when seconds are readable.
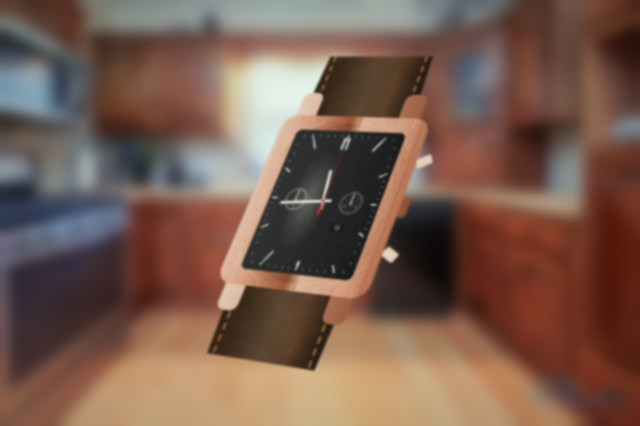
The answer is 11:44
